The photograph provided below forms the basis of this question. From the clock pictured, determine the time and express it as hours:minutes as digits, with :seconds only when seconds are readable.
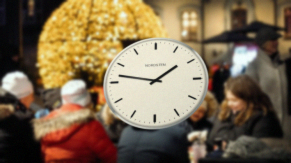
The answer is 1:47
